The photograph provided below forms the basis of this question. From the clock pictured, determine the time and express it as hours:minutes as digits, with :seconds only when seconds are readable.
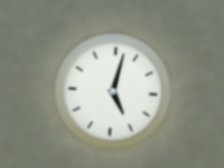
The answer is 5:02
